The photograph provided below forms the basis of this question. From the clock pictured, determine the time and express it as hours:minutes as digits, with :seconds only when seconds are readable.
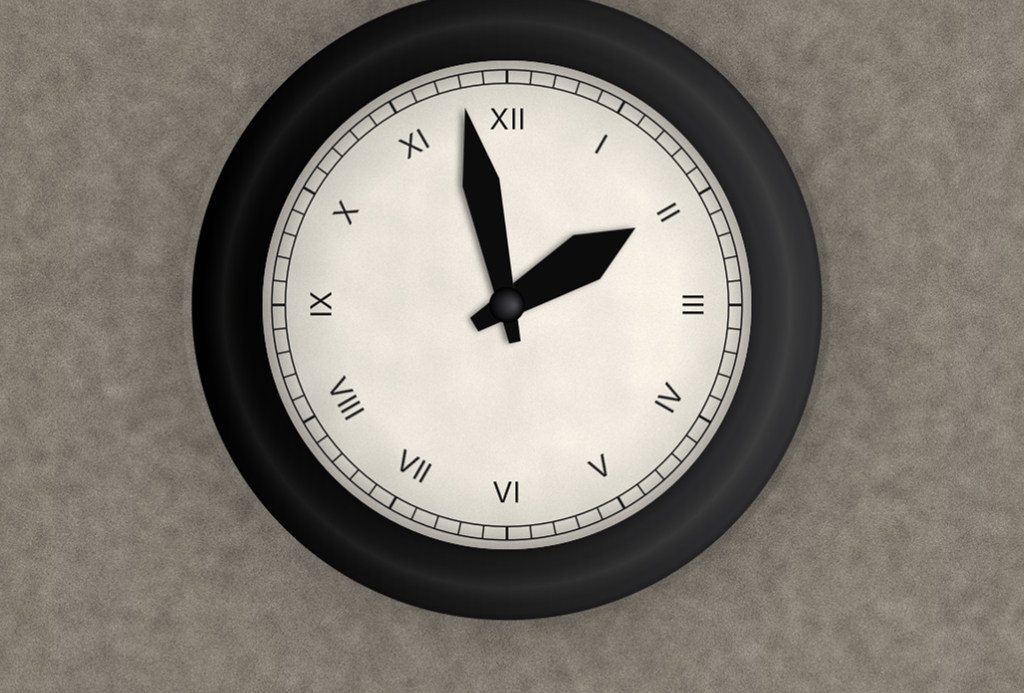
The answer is 1:58
